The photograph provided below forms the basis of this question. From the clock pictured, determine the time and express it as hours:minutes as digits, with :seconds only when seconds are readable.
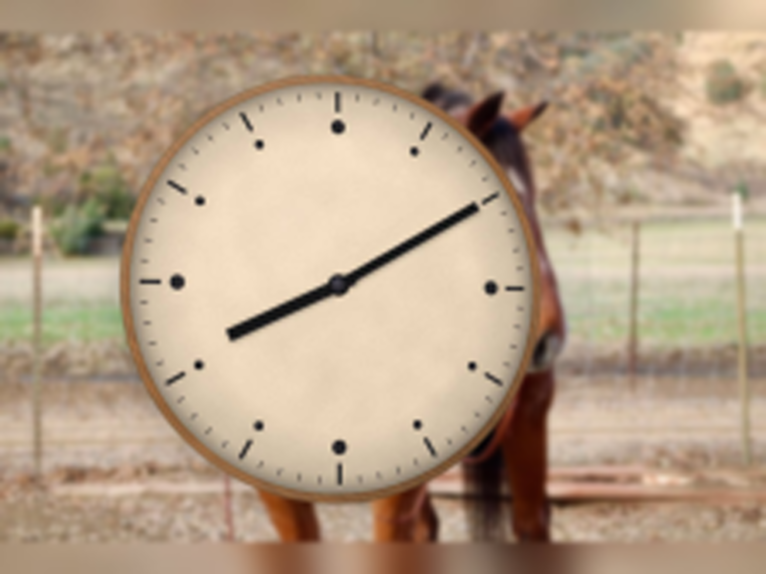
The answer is 8:10
